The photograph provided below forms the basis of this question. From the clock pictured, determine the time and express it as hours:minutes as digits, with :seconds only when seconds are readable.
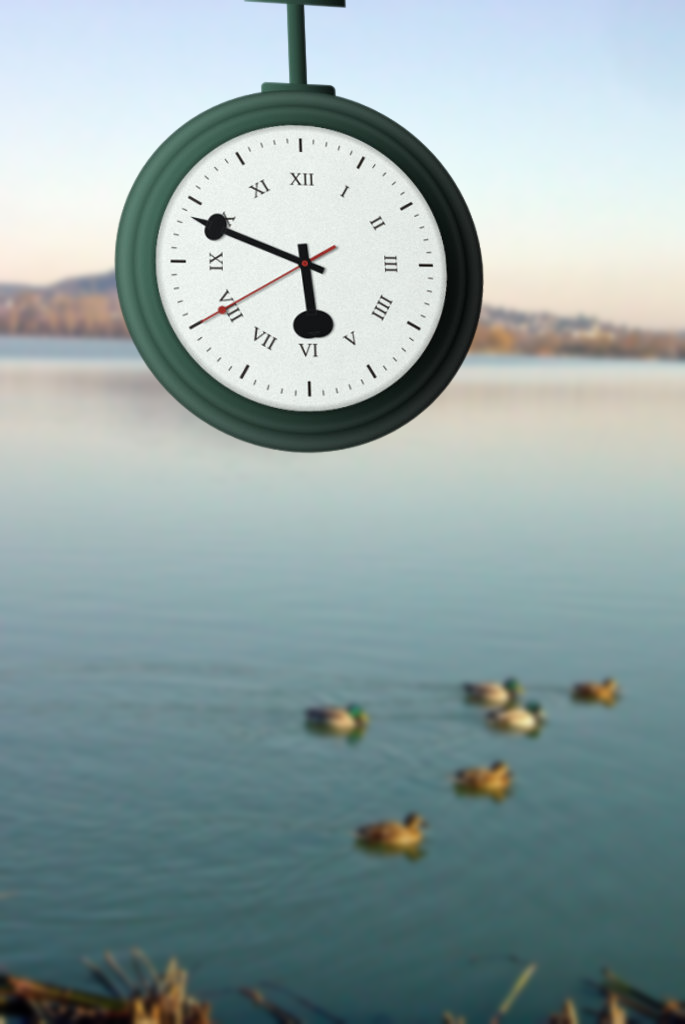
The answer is 5:48:40
